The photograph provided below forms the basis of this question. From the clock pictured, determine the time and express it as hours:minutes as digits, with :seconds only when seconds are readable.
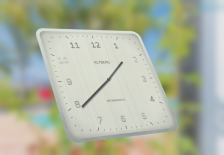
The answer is 1:39
